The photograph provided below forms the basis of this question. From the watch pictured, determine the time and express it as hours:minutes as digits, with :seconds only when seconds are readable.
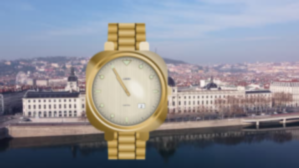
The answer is 10:55
